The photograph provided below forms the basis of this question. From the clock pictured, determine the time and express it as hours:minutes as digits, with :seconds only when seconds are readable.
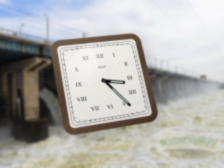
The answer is 3:24
